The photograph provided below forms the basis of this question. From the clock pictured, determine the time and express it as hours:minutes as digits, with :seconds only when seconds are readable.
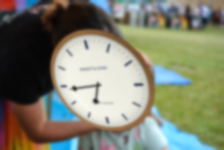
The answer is 6:44
